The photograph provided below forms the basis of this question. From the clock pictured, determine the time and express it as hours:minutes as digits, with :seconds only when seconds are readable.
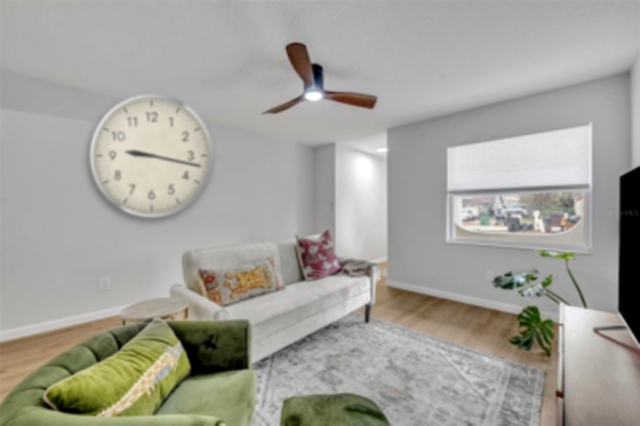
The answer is 9:17
